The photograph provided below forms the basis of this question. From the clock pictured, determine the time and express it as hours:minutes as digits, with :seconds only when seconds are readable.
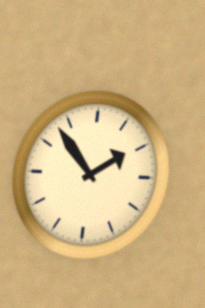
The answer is 1:53
